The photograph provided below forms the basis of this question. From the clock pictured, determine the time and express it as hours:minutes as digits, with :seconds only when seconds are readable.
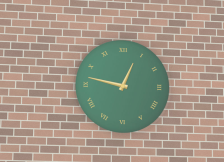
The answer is 12:47
